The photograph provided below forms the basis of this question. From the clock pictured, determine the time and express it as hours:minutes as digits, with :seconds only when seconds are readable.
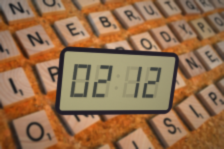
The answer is 2:12
